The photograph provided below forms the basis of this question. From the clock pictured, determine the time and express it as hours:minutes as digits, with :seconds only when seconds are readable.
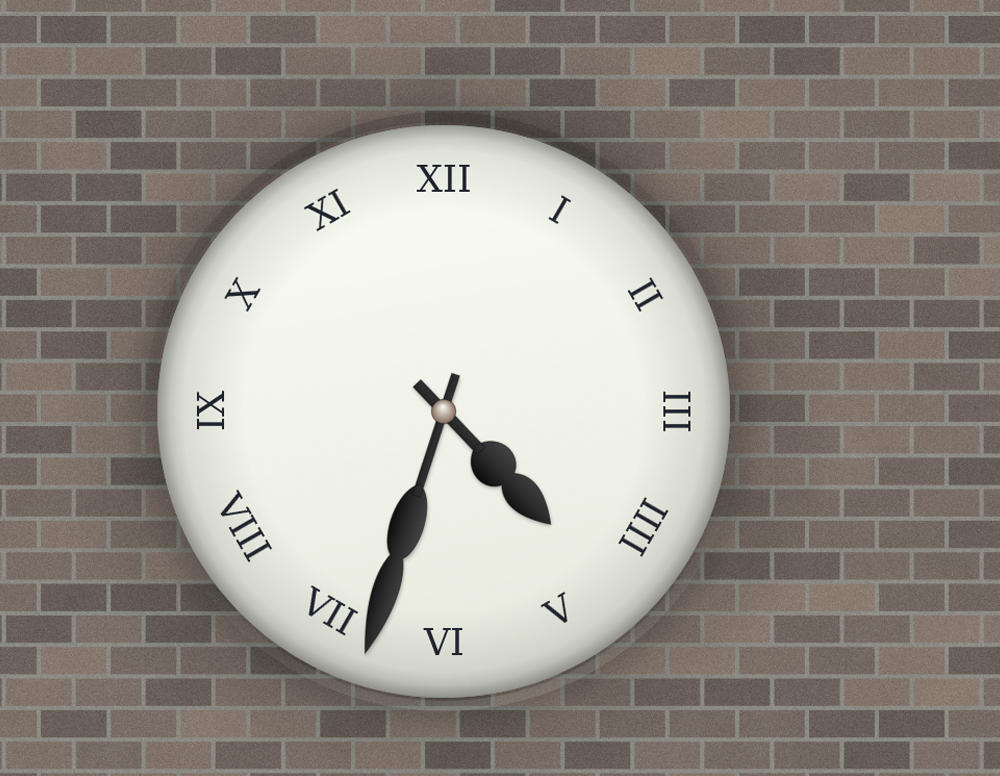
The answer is 4:33
